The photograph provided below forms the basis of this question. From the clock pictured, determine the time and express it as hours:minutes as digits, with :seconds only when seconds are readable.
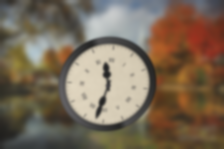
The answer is 11:32
